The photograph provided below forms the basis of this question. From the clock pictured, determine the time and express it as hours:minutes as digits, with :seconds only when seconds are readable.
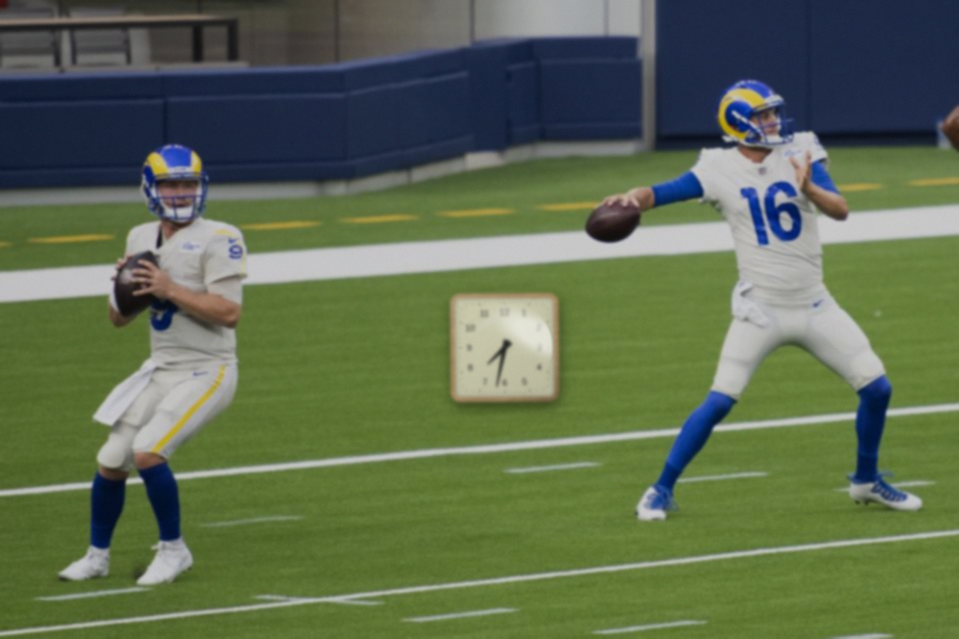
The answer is 7:32
